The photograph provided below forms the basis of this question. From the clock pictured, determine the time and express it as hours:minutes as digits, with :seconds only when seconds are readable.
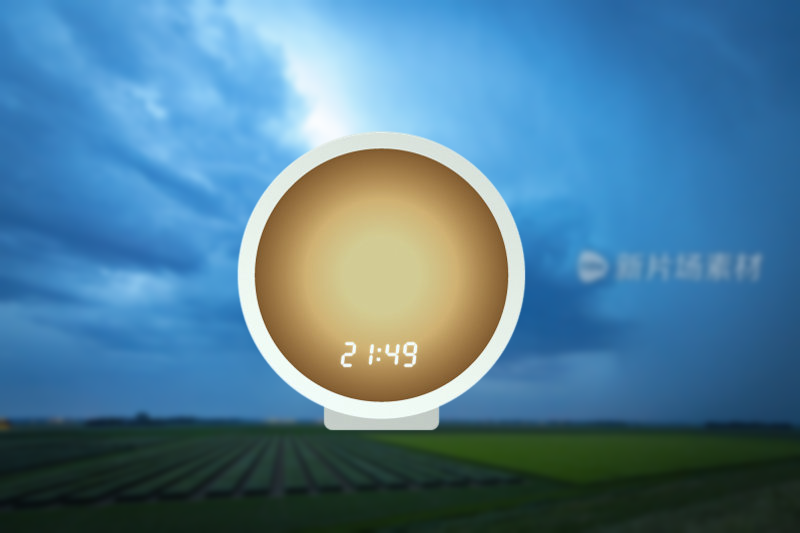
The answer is 21:49
